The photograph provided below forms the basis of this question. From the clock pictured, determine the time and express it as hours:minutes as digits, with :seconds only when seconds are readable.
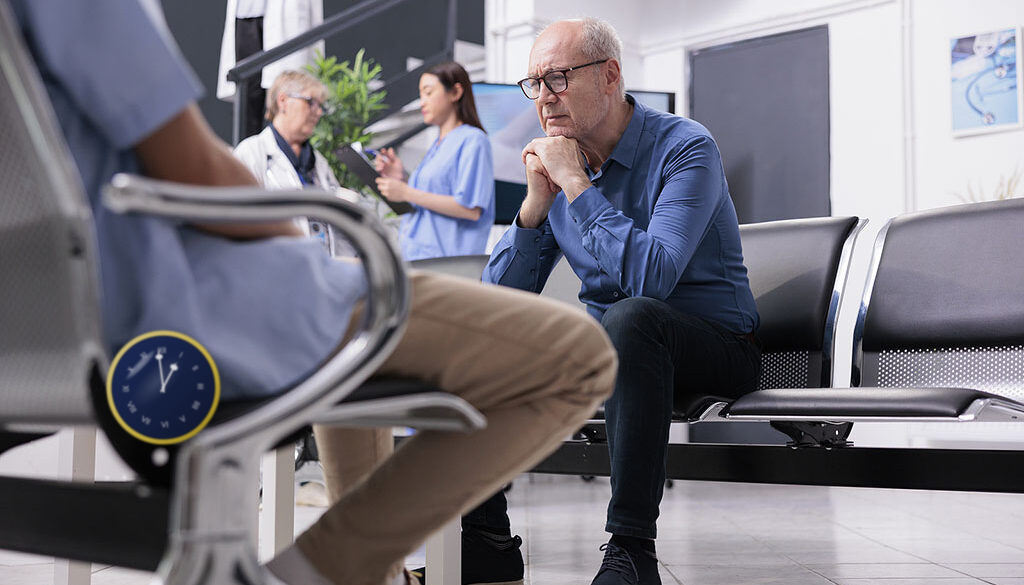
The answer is 12:59
